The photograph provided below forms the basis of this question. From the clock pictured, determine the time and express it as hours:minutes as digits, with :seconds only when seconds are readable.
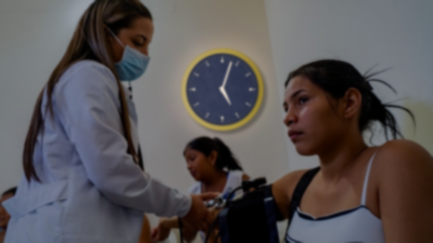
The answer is 5:03
